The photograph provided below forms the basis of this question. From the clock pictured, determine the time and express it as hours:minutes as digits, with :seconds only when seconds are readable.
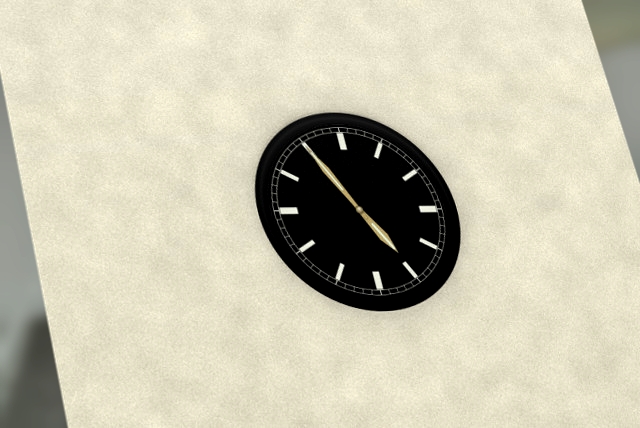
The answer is 4:55
